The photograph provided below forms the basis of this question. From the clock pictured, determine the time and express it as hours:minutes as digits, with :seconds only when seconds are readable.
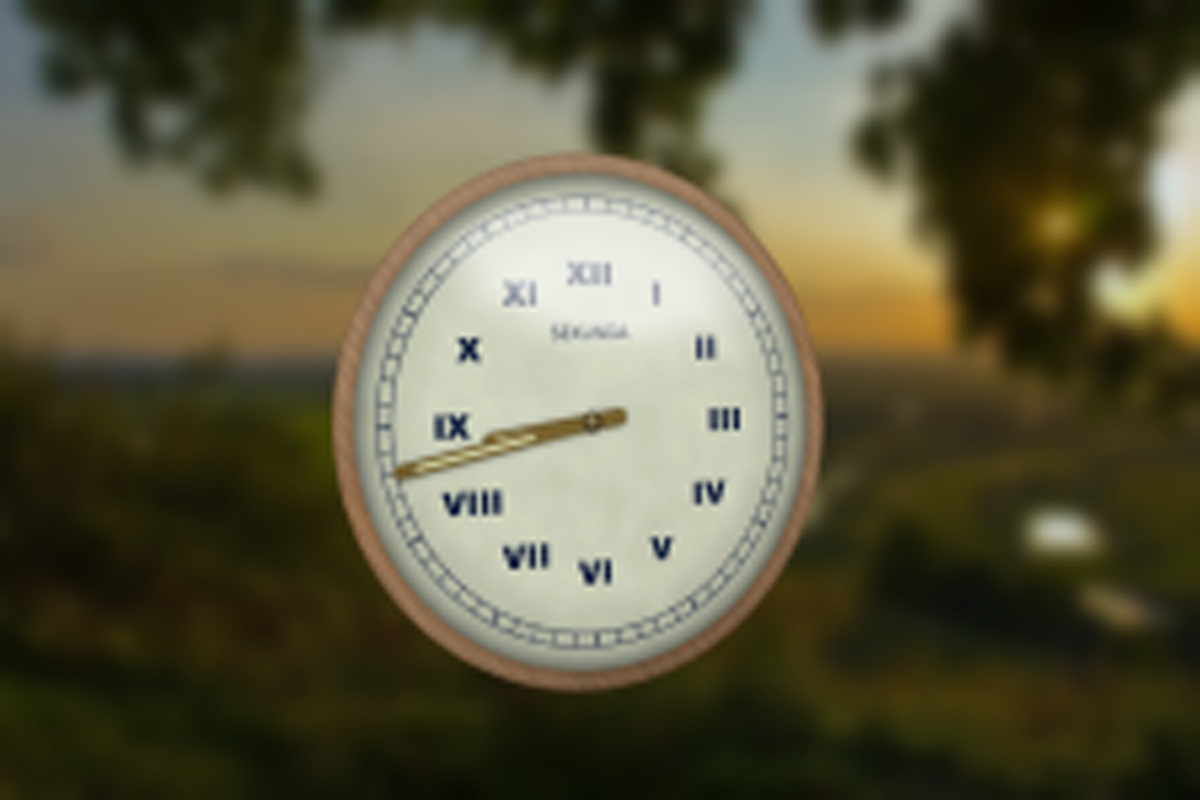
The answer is 8:43
